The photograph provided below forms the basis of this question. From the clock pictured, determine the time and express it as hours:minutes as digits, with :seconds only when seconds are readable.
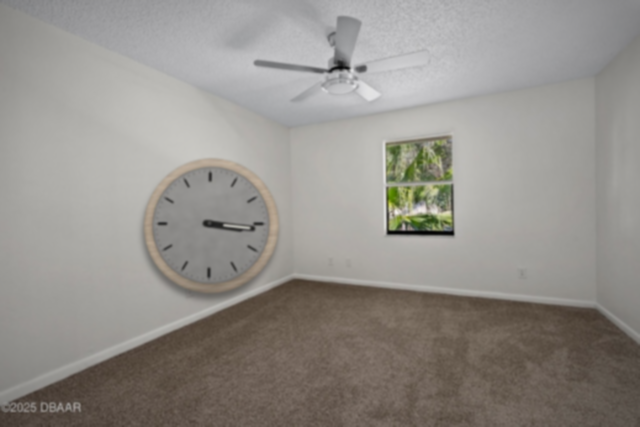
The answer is 3:16
